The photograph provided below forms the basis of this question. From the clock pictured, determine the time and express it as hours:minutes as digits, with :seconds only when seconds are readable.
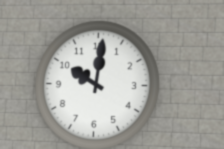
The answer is 10:01
